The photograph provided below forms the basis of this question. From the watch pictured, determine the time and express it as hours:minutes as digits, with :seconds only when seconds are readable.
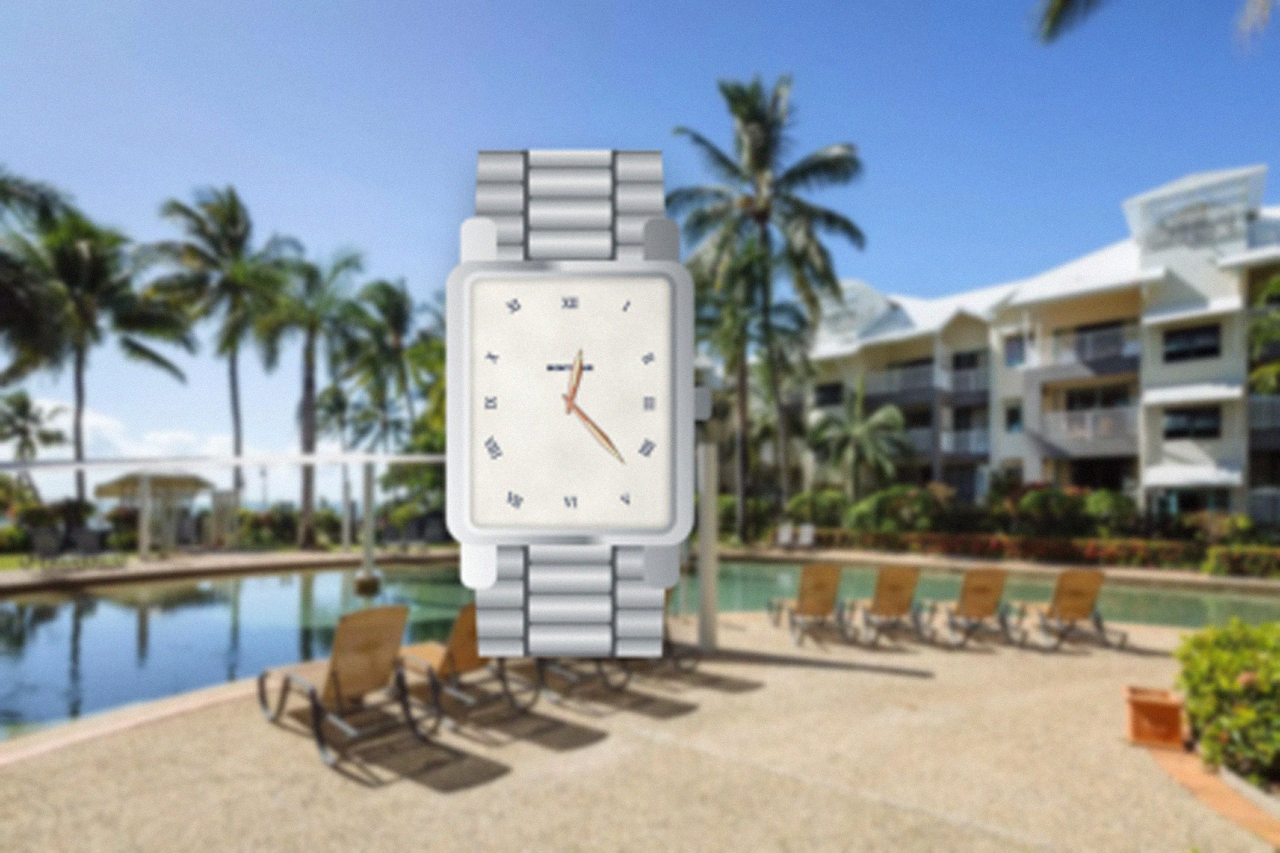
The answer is 12:23
